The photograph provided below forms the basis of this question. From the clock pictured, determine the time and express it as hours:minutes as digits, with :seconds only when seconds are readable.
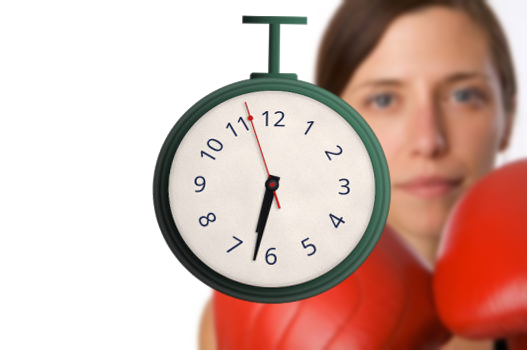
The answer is 6:31:57
